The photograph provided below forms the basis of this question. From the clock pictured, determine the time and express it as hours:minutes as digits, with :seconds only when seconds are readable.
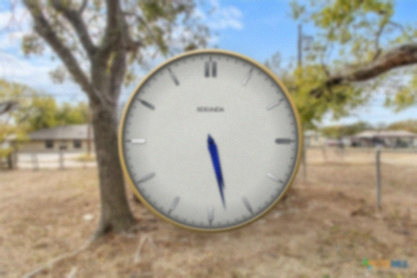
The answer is 5:28
